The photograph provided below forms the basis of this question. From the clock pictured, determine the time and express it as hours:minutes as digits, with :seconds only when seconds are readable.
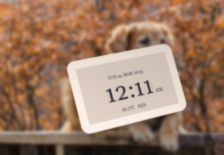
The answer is 12:11
